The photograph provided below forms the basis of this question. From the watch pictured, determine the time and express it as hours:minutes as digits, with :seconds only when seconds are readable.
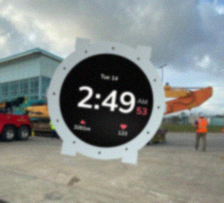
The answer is 2:49
